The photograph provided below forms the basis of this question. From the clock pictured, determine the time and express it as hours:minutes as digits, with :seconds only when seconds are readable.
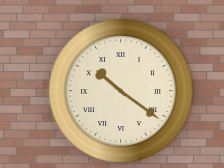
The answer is 10:21
